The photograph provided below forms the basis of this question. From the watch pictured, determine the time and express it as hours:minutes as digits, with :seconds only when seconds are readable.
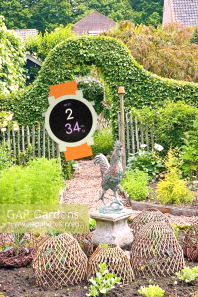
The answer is 2:34
